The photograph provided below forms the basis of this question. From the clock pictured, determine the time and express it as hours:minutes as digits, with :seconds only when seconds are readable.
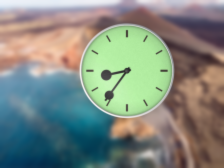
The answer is 8:36
